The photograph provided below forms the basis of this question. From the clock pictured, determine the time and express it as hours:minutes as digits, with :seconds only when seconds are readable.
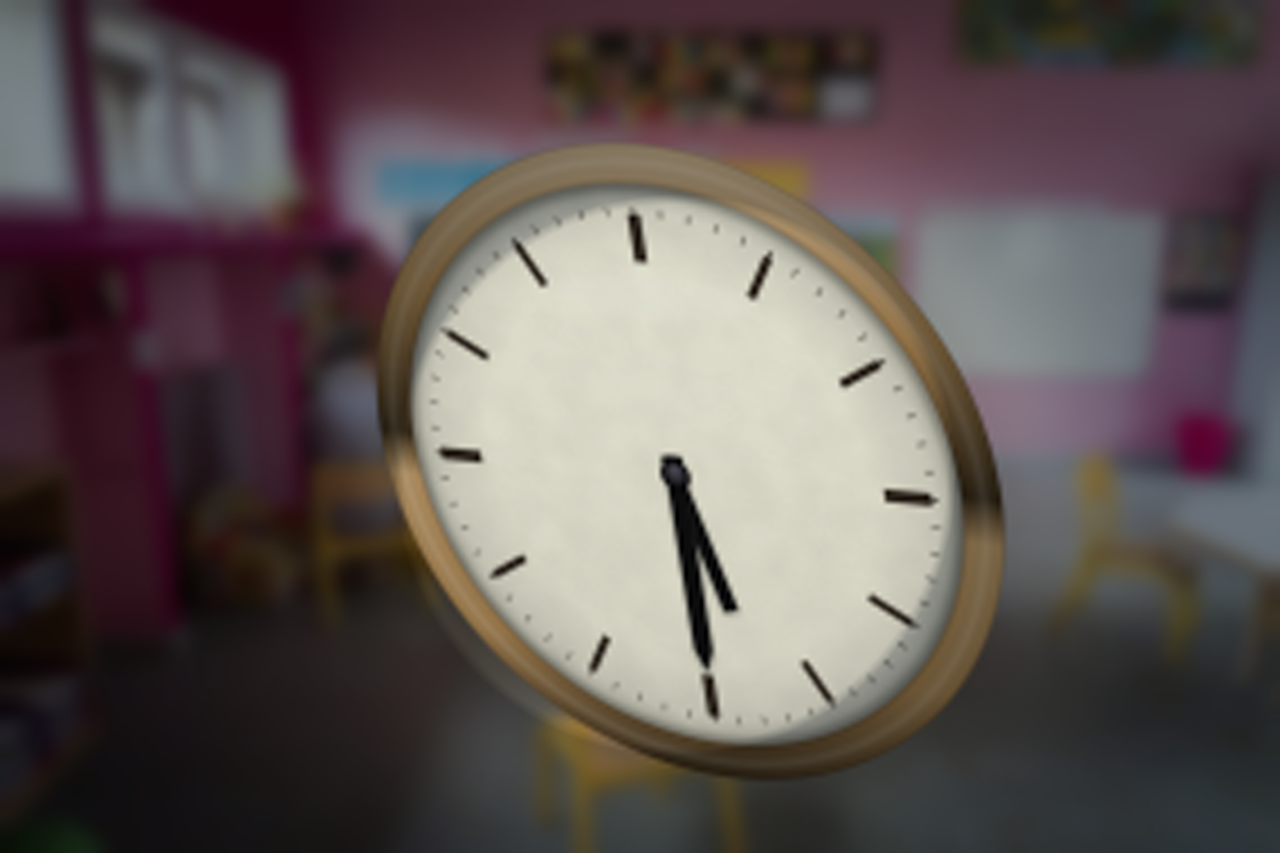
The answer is 5:30
